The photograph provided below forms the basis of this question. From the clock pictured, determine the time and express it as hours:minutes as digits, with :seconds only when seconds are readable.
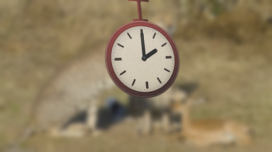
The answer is 2:00
